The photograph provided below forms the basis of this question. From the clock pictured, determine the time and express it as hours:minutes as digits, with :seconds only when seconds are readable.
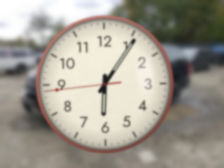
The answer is 6:05:44
